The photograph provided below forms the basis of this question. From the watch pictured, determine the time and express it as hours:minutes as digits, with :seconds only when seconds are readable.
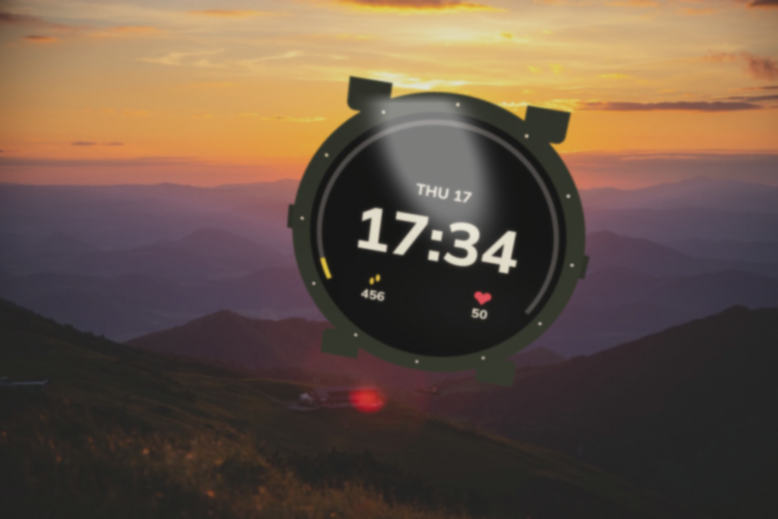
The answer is 17:34
